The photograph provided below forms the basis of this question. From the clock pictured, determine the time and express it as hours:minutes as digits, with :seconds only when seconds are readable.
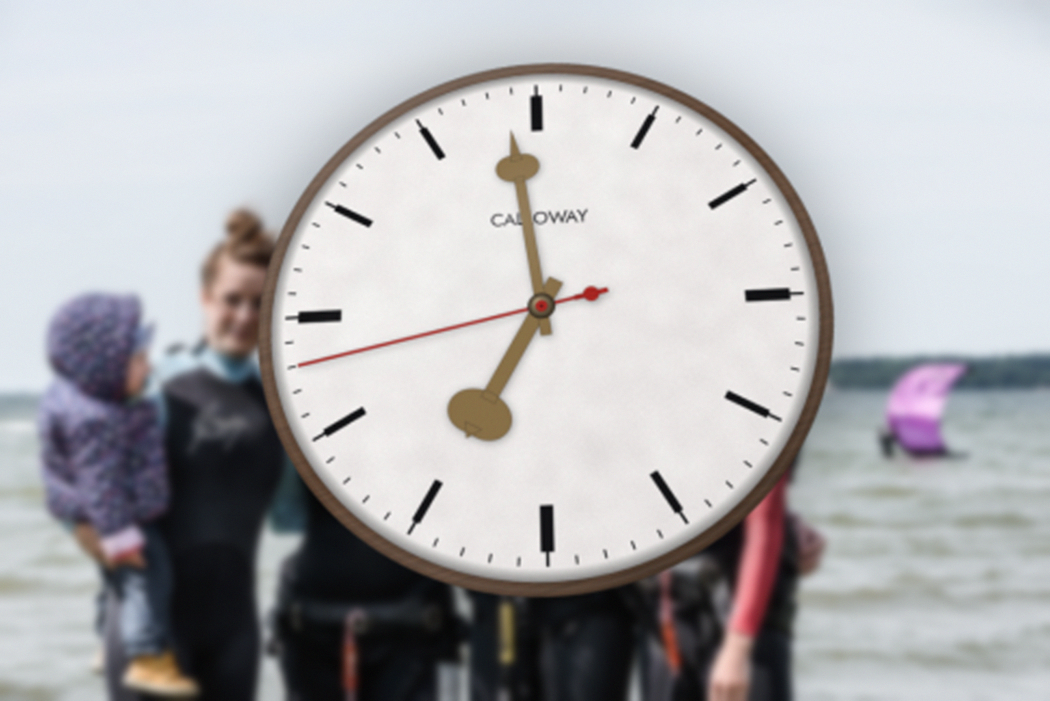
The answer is 6:58:43
